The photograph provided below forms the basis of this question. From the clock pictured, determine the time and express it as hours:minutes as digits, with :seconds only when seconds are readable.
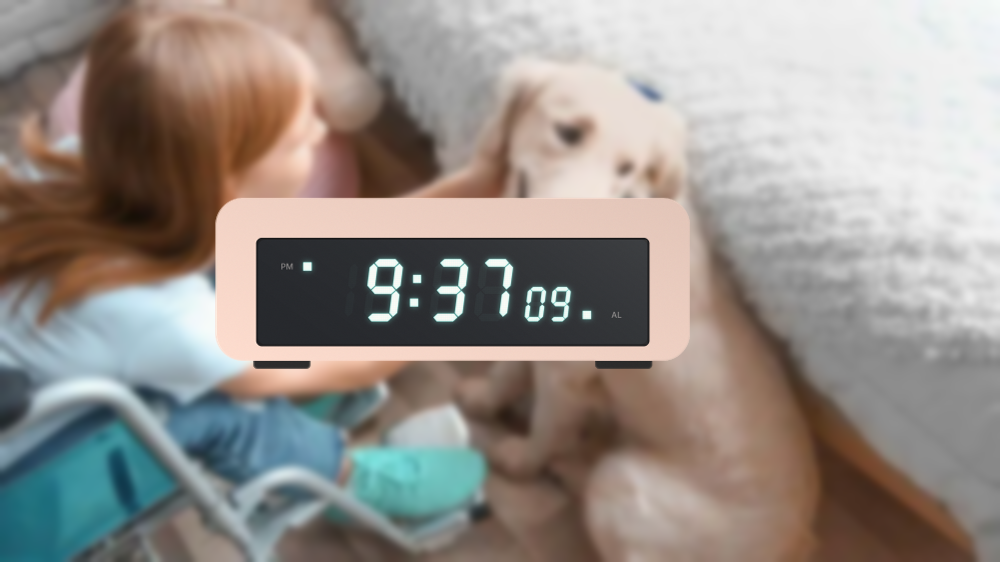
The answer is 9:37:09
